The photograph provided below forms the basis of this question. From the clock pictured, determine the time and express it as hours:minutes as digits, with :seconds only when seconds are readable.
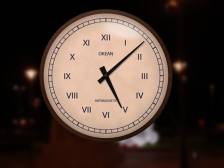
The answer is 5:08
